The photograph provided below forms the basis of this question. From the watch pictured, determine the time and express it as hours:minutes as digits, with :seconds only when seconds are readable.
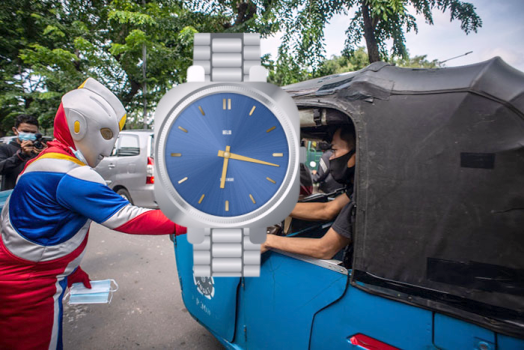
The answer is 6:17
